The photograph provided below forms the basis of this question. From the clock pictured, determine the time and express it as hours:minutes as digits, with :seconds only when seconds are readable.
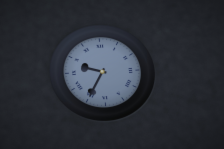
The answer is 9:35
